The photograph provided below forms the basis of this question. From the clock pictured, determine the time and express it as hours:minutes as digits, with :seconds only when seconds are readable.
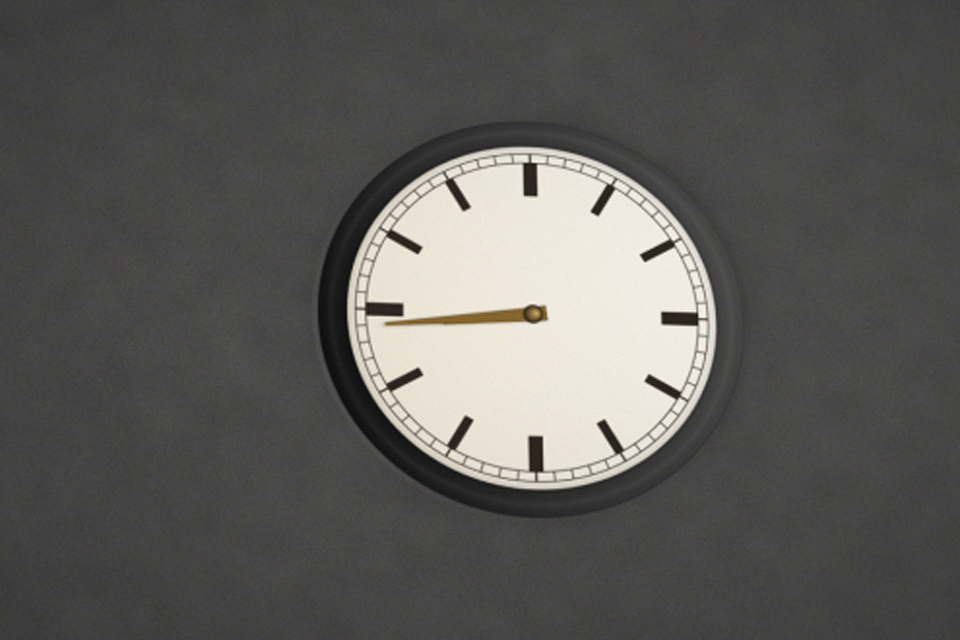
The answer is 8:44
